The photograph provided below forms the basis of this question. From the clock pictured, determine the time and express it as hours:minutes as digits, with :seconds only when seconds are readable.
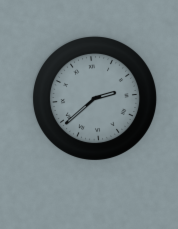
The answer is 2:39
